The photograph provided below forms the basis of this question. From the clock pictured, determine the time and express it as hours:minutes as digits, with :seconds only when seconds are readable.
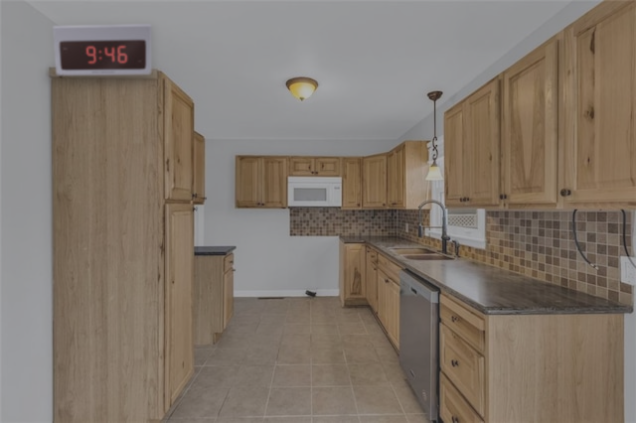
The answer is 9:46
